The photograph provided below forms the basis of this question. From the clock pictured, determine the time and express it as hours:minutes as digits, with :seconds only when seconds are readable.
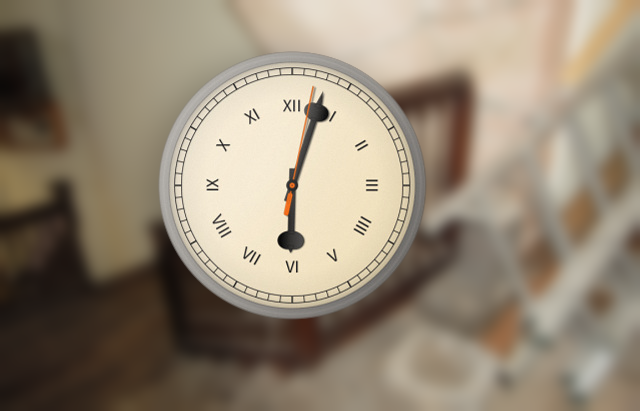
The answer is 6:03:02
